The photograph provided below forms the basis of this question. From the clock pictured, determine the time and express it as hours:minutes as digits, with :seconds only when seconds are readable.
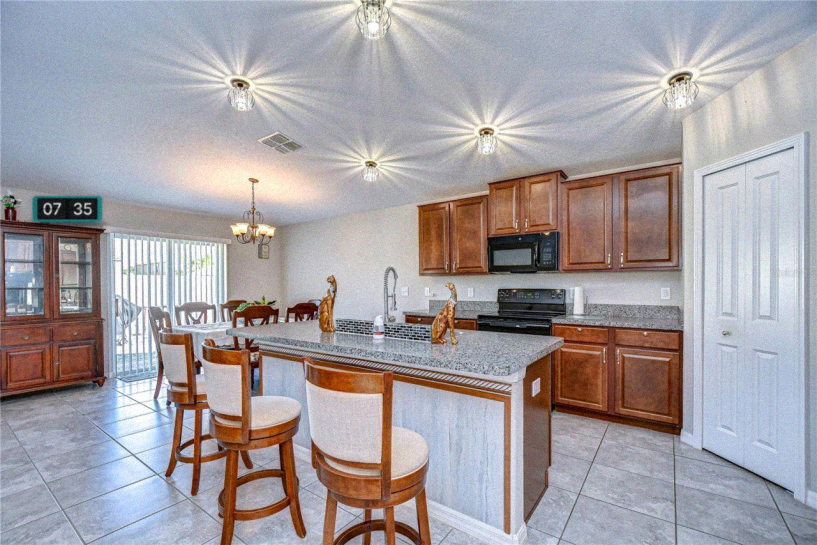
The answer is 7:35
